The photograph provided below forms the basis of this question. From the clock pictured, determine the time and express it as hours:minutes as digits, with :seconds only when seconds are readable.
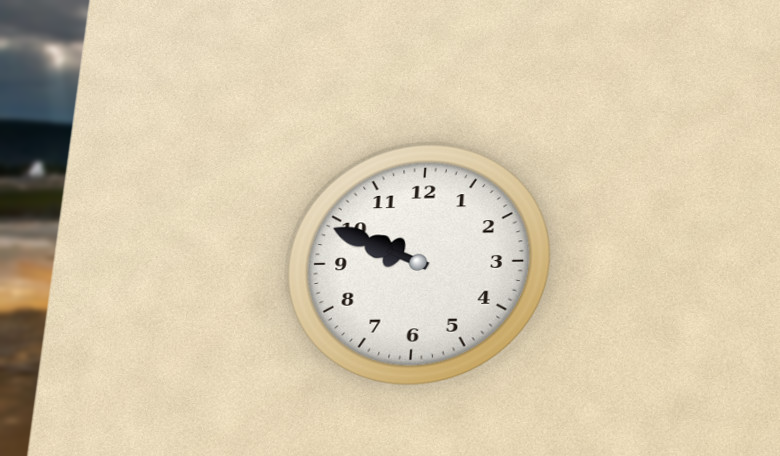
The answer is 9:49
